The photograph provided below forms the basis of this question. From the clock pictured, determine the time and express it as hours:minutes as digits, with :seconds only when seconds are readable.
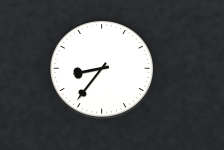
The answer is 8:36
